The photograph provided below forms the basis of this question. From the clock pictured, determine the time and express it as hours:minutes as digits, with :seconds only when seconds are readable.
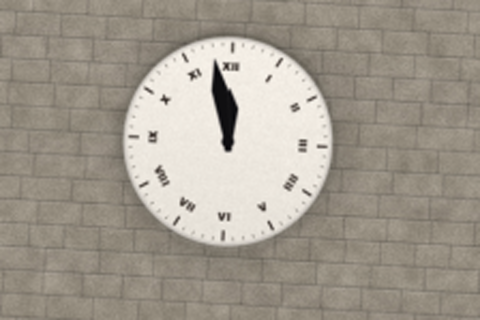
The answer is 11:58
